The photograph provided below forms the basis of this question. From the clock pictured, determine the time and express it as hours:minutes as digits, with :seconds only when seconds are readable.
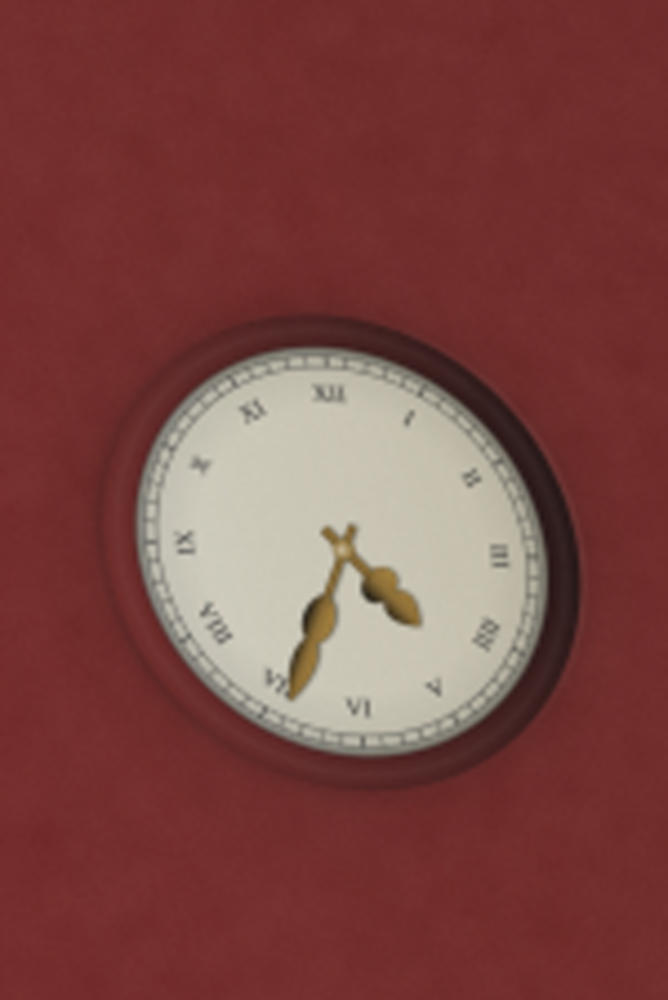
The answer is 4:34
